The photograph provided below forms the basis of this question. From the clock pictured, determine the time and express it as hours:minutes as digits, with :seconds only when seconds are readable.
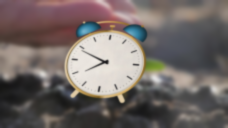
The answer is 7:49
